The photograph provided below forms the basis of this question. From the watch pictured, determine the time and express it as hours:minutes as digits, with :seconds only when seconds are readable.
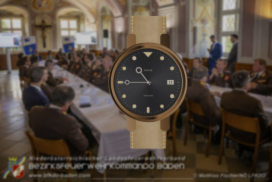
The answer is 10:45
